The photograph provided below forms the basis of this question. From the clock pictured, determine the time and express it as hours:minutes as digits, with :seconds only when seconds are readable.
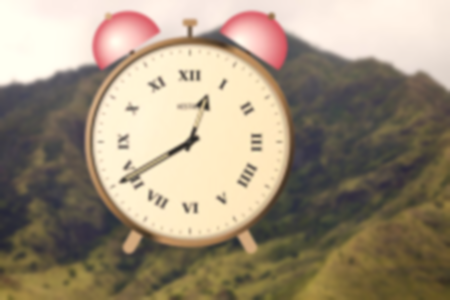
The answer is 12:40
